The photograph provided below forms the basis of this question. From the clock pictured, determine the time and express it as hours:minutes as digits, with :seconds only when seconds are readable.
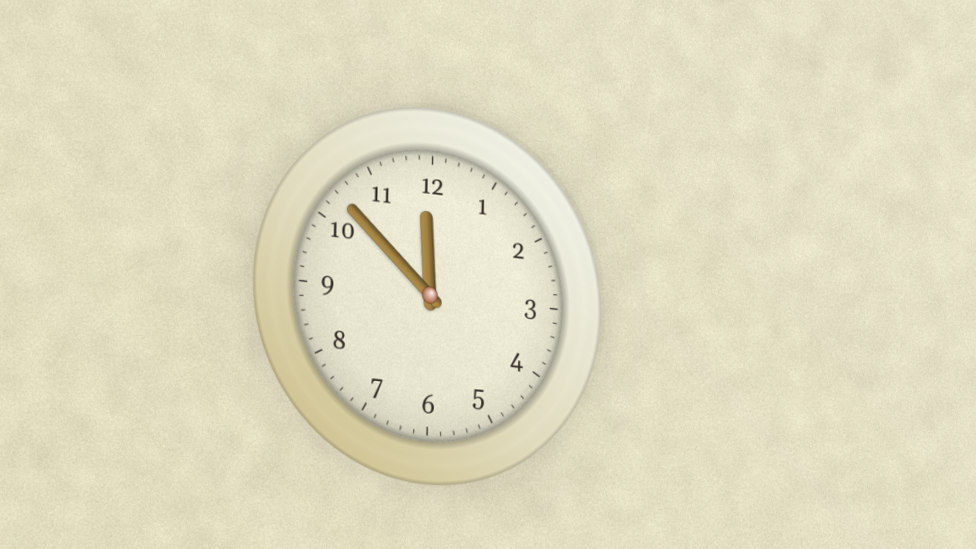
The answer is 11:52
